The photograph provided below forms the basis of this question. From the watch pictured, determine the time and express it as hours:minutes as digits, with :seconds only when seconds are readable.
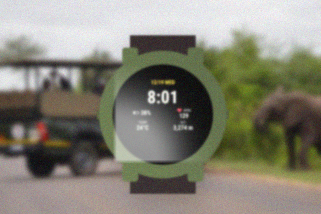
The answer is 8:01
